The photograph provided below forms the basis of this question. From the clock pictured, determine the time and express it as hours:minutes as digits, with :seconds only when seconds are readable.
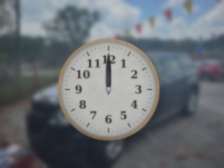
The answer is 12:00
